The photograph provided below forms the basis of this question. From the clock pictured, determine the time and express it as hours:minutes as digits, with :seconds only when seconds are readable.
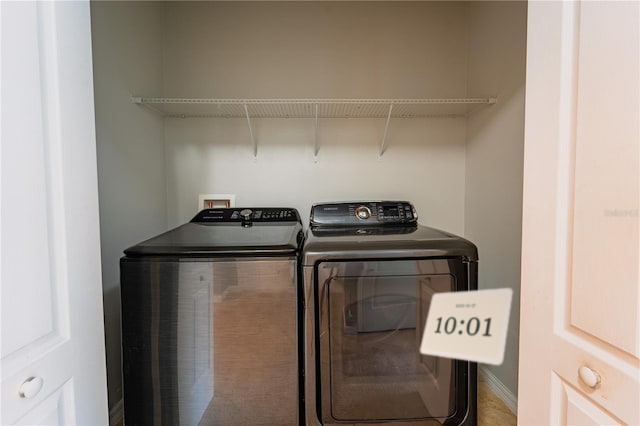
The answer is 10:01
